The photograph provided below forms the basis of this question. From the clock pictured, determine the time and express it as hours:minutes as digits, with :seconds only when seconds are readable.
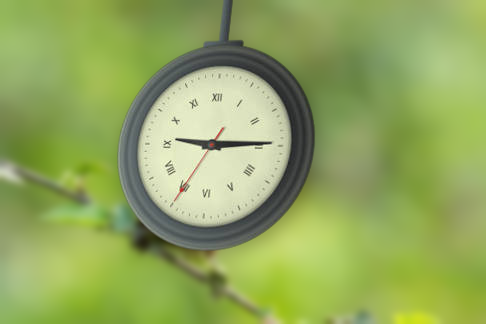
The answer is 9:14:35
